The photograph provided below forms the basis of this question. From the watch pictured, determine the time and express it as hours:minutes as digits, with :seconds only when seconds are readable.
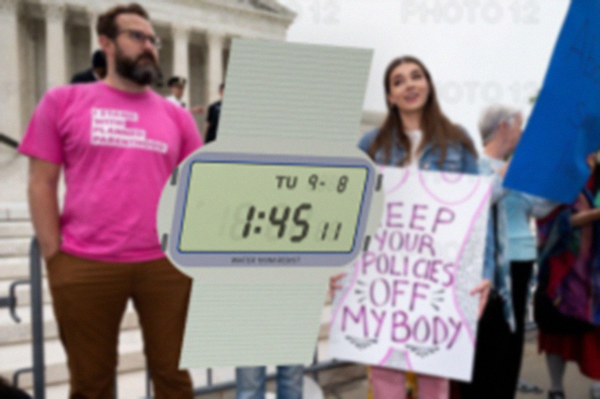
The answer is 1:45:11
